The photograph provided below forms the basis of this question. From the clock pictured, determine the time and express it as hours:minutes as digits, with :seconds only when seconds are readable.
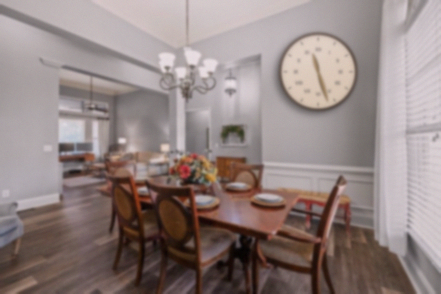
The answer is 11:27
